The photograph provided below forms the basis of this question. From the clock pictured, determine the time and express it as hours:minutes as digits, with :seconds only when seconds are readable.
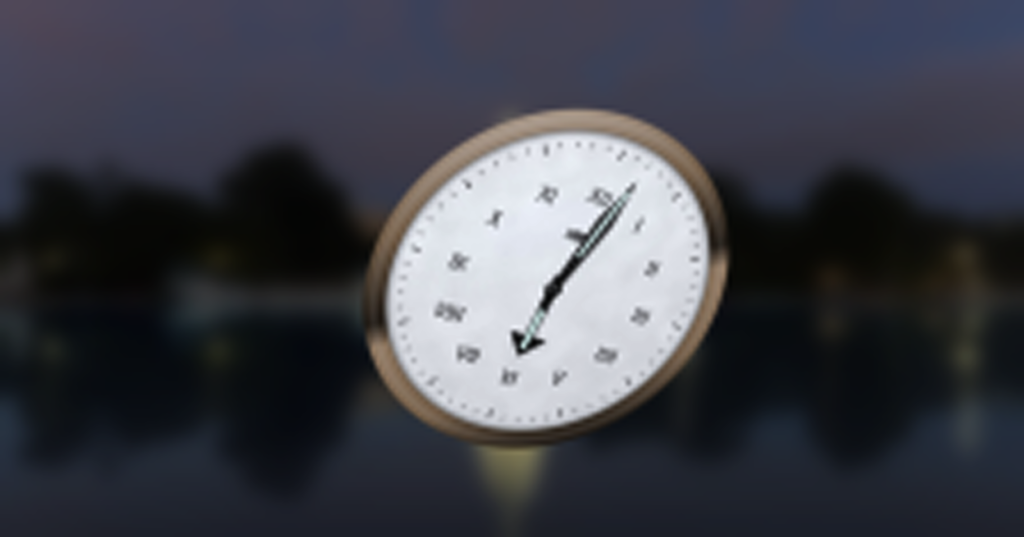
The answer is 6:02
